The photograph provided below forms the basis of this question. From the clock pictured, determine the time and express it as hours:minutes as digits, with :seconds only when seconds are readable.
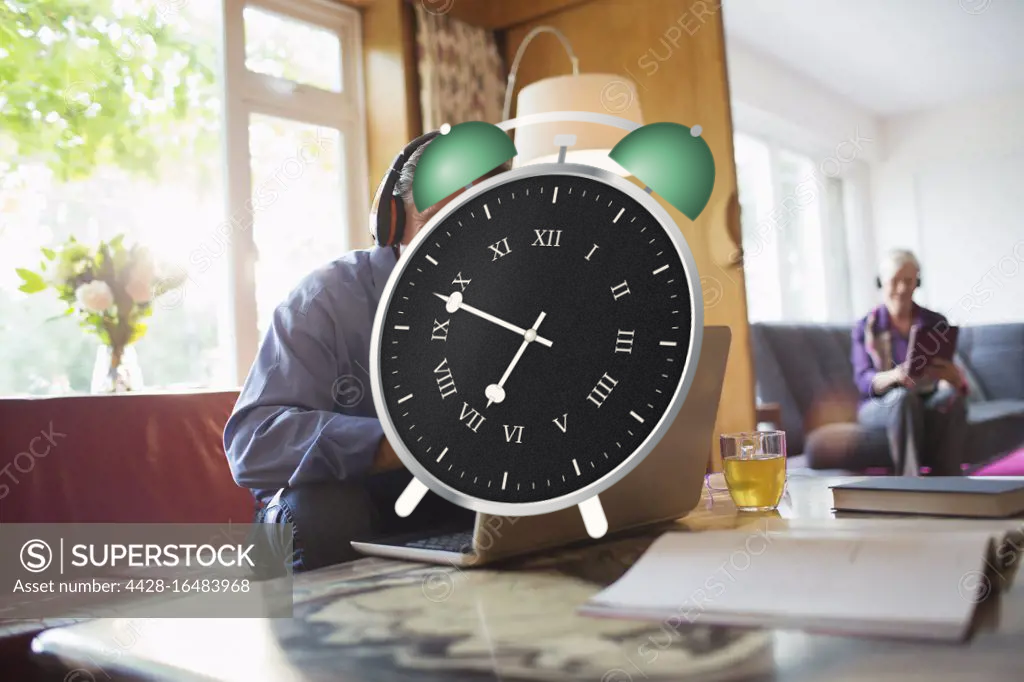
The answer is 6:48
